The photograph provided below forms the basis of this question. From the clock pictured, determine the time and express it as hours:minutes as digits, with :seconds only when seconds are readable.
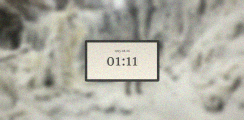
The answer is 1:11
